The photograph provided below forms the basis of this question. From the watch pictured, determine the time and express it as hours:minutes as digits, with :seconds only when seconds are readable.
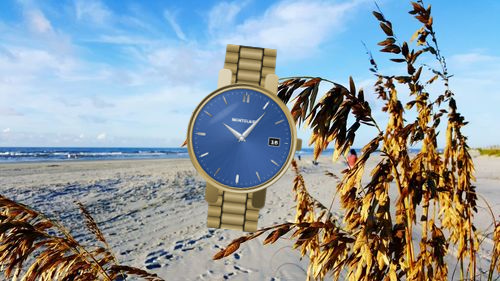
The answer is 10:06
